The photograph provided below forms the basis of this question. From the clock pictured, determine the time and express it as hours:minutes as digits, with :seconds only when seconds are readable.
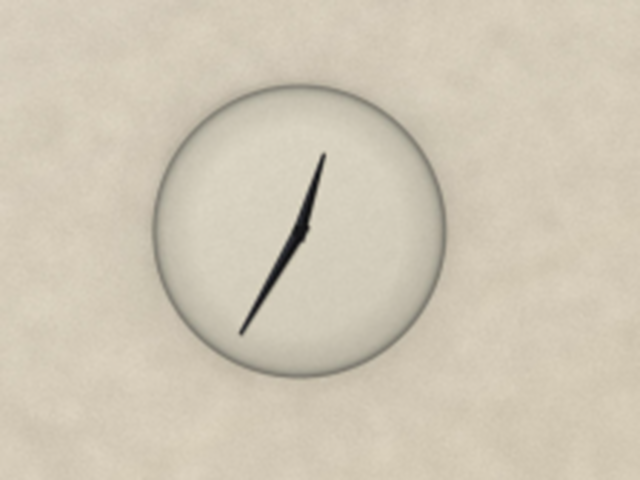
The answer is 12:35
